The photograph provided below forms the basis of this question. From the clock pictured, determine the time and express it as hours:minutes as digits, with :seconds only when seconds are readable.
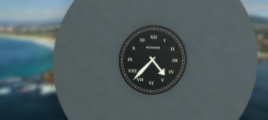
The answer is 4:37
